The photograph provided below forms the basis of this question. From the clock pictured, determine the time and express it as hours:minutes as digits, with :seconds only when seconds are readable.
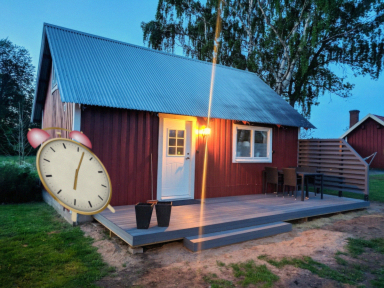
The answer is 7:07
